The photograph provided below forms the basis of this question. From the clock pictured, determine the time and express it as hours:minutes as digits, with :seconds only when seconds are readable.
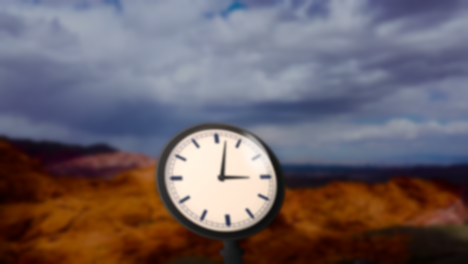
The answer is 3:02
